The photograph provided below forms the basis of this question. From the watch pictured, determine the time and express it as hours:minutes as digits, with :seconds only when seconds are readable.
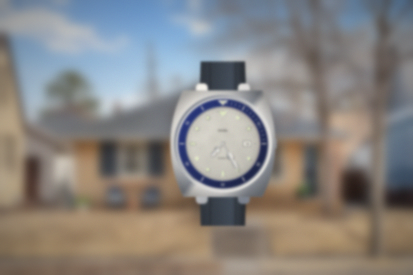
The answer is 7:25
